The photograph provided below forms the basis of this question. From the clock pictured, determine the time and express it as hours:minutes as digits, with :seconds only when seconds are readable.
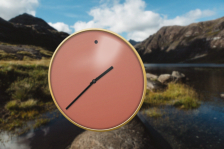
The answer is 1:37
